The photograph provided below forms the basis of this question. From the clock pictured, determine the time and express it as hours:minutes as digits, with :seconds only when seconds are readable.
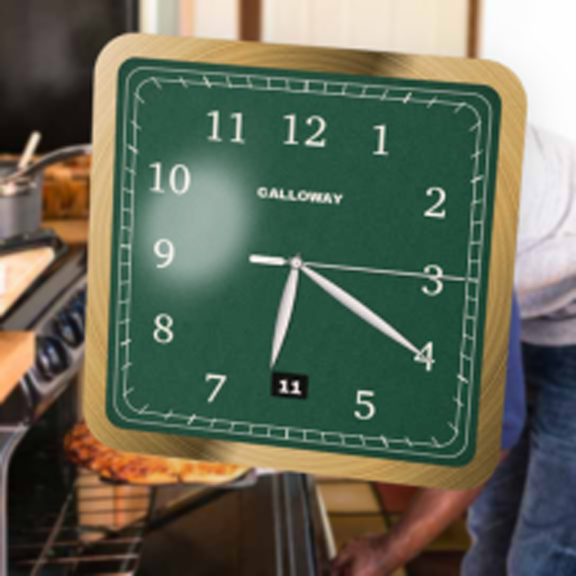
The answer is 6:20:15
